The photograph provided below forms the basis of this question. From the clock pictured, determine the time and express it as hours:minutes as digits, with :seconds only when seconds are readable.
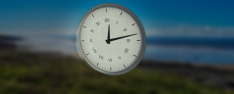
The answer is 12:13
